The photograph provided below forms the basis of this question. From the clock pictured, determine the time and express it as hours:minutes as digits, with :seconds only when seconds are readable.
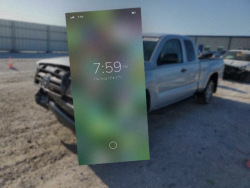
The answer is 7:59
